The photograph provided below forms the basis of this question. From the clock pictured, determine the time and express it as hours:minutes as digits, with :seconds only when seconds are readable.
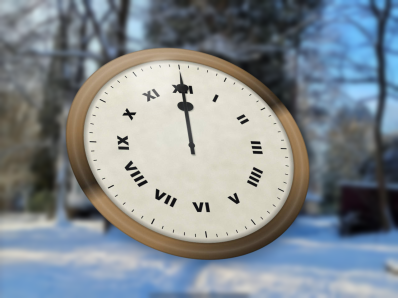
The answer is 12:00
